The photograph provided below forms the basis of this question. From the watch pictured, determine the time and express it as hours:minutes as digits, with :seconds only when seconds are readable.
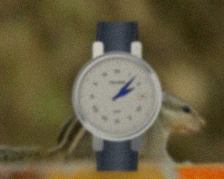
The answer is 2:07
